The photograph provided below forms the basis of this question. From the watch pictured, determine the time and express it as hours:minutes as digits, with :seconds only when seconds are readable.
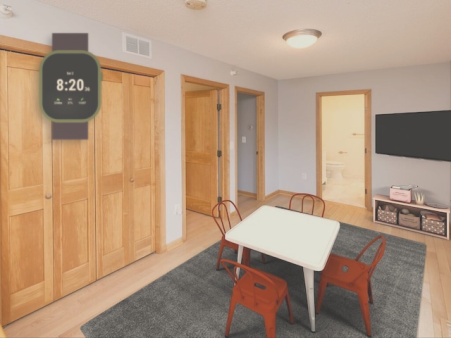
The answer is 8:20
